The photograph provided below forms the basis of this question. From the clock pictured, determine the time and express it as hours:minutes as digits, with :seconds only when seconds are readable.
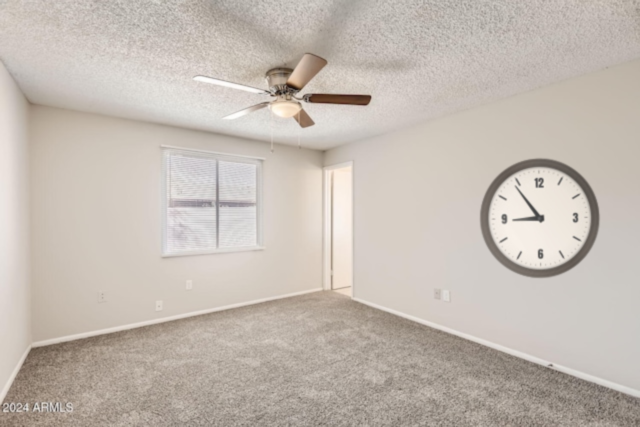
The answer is 8:54
